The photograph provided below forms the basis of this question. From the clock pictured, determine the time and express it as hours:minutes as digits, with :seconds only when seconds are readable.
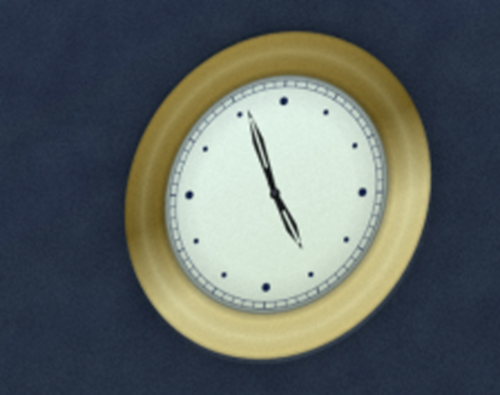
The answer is 4:56
